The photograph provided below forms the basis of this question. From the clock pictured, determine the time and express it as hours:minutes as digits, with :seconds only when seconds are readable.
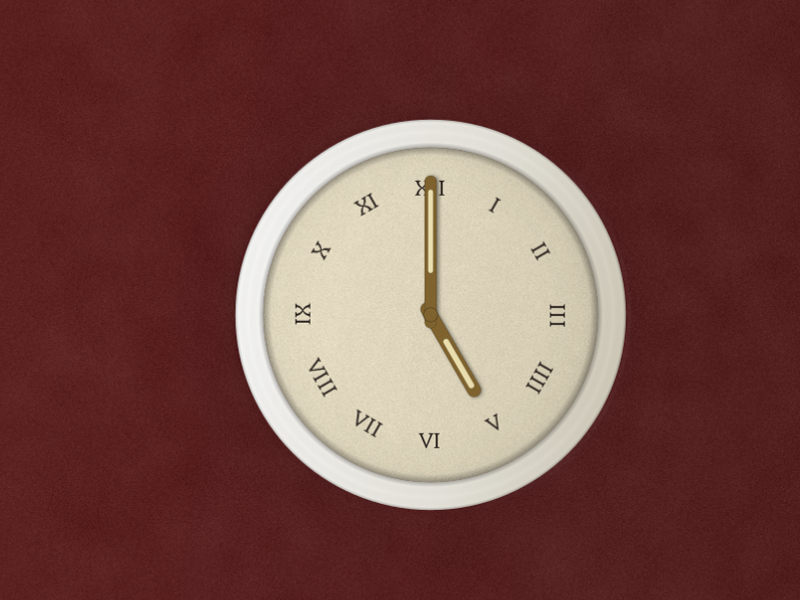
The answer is 5:00
